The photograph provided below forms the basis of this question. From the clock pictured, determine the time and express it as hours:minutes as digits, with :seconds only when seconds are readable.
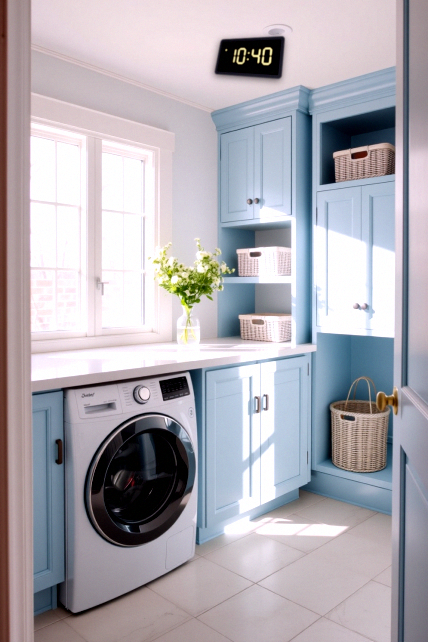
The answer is 10:40
